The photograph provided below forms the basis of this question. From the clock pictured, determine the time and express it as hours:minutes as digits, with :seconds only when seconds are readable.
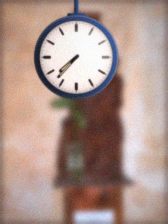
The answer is 7:37
